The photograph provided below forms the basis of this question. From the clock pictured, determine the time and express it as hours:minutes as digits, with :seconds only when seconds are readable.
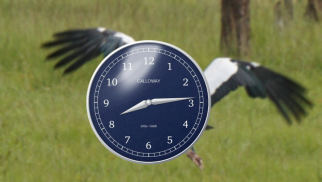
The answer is 8:14
